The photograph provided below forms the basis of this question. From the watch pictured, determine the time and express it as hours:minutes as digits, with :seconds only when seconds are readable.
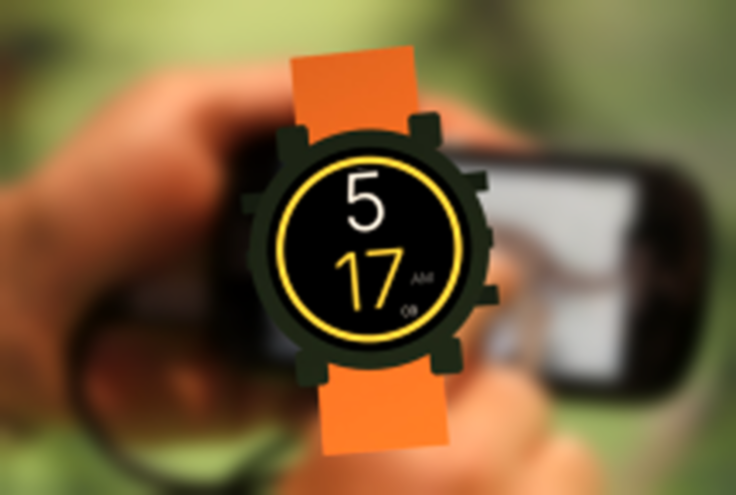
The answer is 5:17
